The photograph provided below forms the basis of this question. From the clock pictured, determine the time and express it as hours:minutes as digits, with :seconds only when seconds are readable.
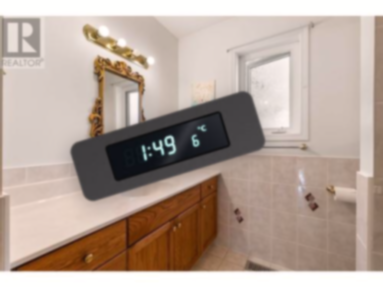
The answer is 1:49
